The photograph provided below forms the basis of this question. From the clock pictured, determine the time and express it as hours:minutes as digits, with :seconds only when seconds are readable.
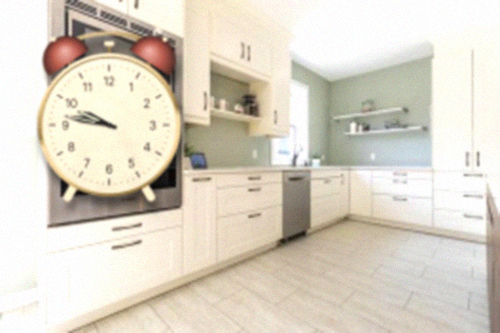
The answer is 9:47
